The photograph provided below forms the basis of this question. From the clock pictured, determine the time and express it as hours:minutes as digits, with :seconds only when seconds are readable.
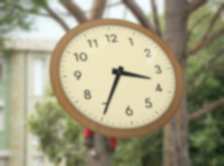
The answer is 3:35
